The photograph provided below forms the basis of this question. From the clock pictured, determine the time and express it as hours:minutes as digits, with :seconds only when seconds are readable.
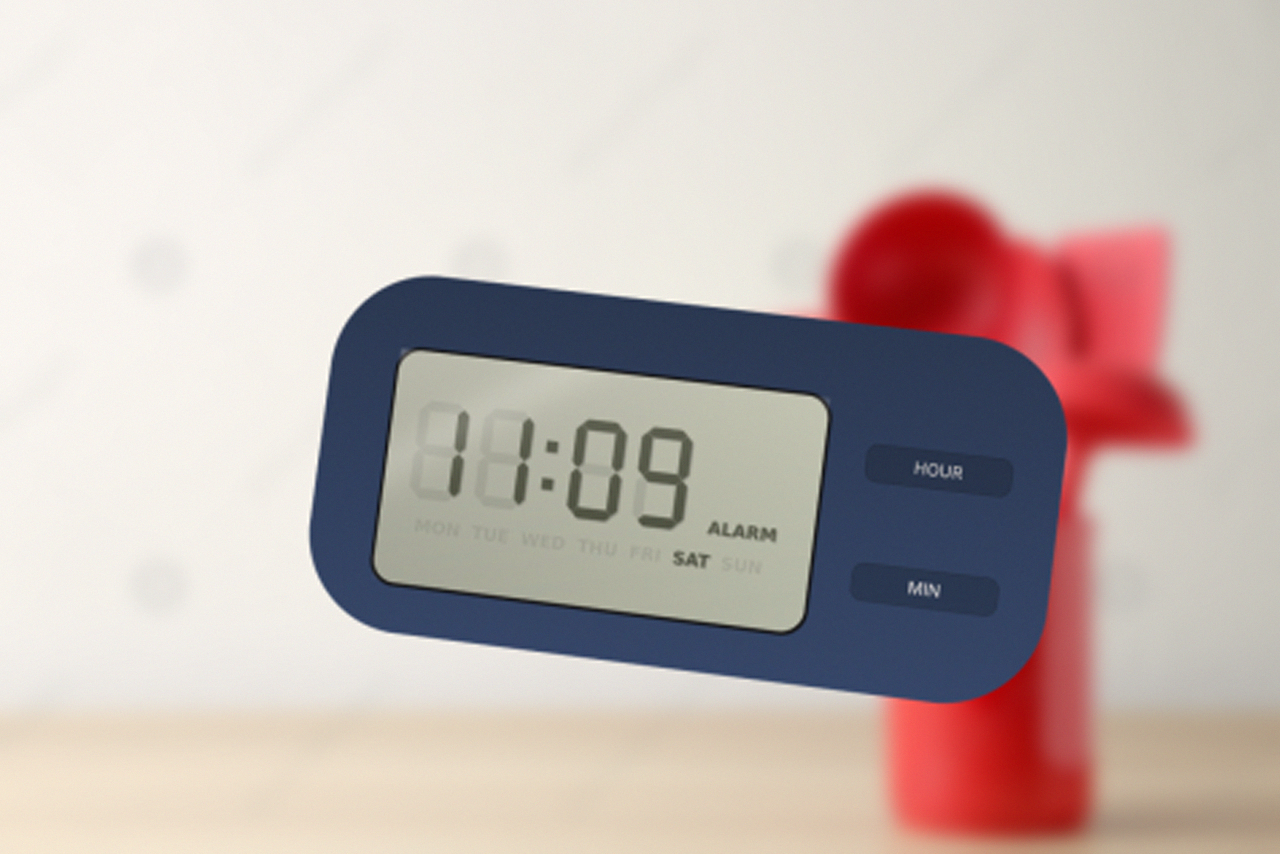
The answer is 11:09
